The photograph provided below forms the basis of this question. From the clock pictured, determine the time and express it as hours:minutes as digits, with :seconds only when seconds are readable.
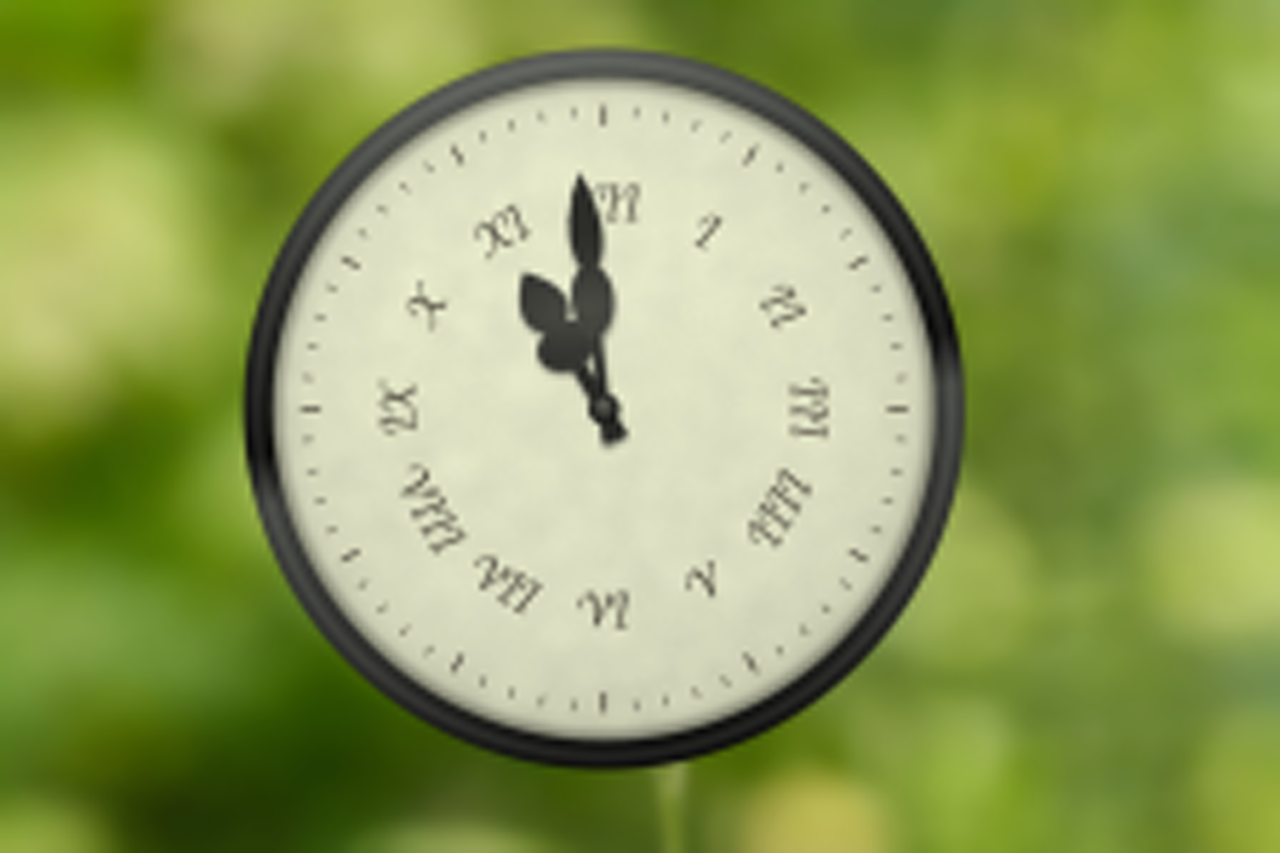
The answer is 10:59
